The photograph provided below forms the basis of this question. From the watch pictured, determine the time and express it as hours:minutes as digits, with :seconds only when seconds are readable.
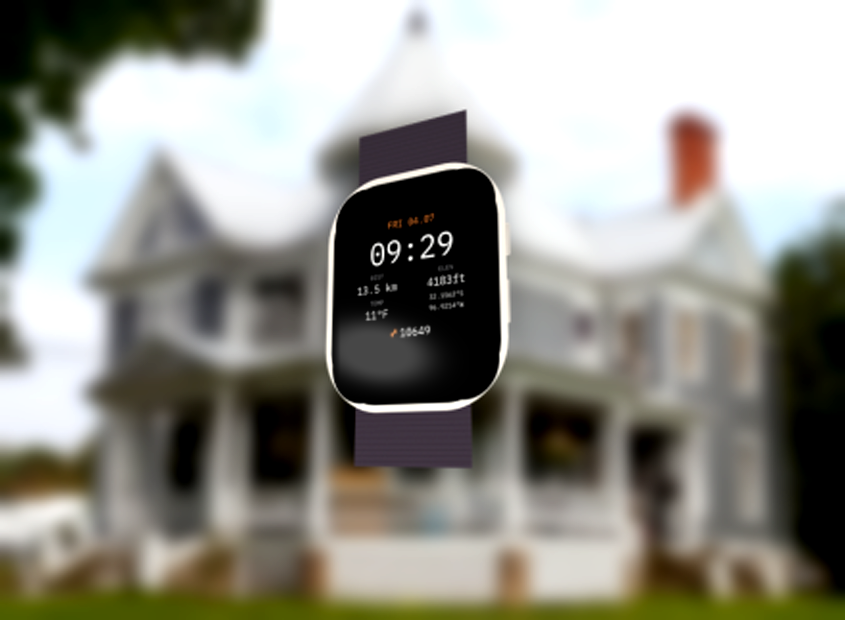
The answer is 9:29
